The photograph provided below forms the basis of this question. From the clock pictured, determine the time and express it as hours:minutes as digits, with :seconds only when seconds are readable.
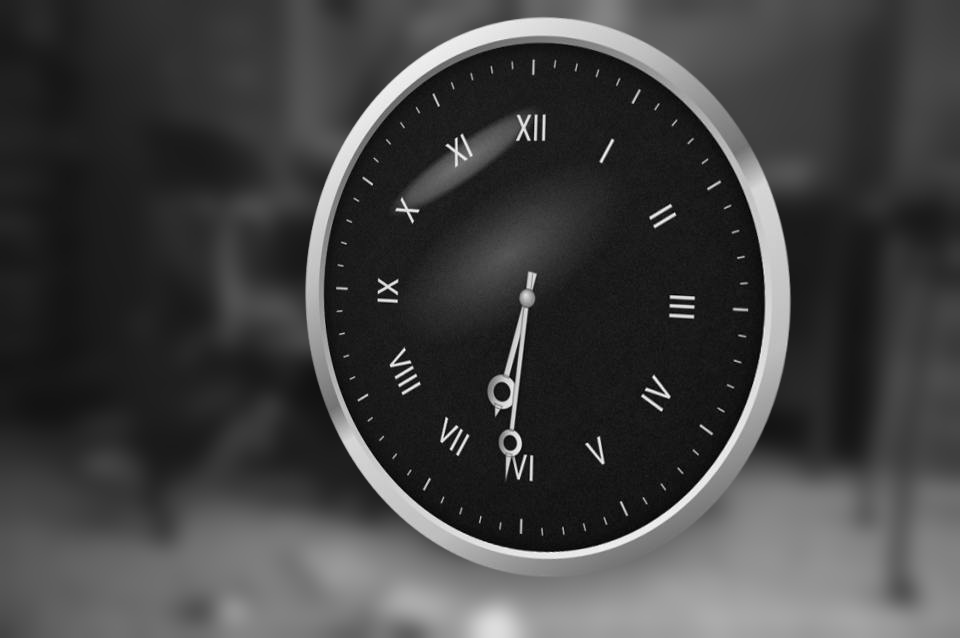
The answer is 6:31
